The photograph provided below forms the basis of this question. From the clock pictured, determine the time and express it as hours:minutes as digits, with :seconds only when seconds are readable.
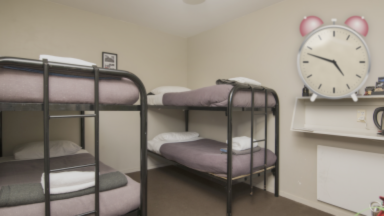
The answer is 4:48
